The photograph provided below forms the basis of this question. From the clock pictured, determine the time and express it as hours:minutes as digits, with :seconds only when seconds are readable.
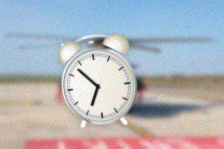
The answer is 6:53
